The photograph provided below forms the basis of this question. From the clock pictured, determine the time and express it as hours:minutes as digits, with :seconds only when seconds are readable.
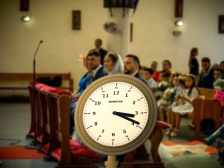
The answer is 3:19
